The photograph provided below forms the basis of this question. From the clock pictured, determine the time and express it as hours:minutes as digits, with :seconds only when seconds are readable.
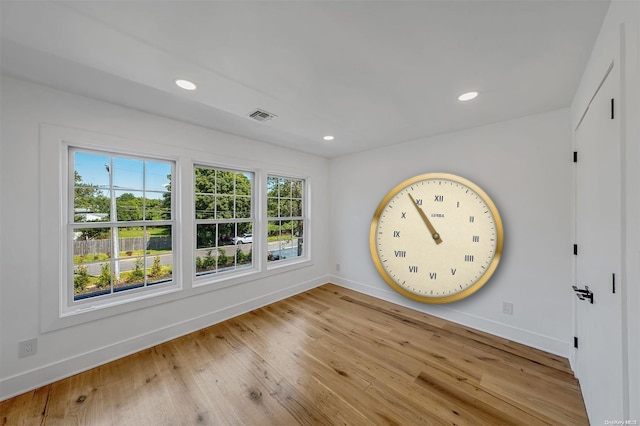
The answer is 10:54
